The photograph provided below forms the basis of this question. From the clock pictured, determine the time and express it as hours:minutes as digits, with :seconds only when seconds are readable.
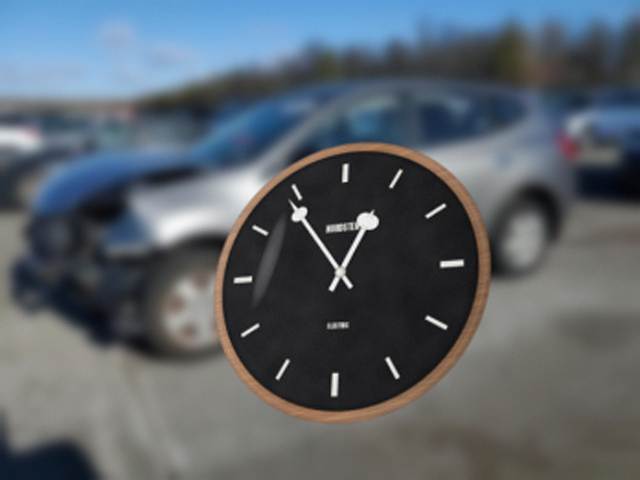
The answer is 12:54
